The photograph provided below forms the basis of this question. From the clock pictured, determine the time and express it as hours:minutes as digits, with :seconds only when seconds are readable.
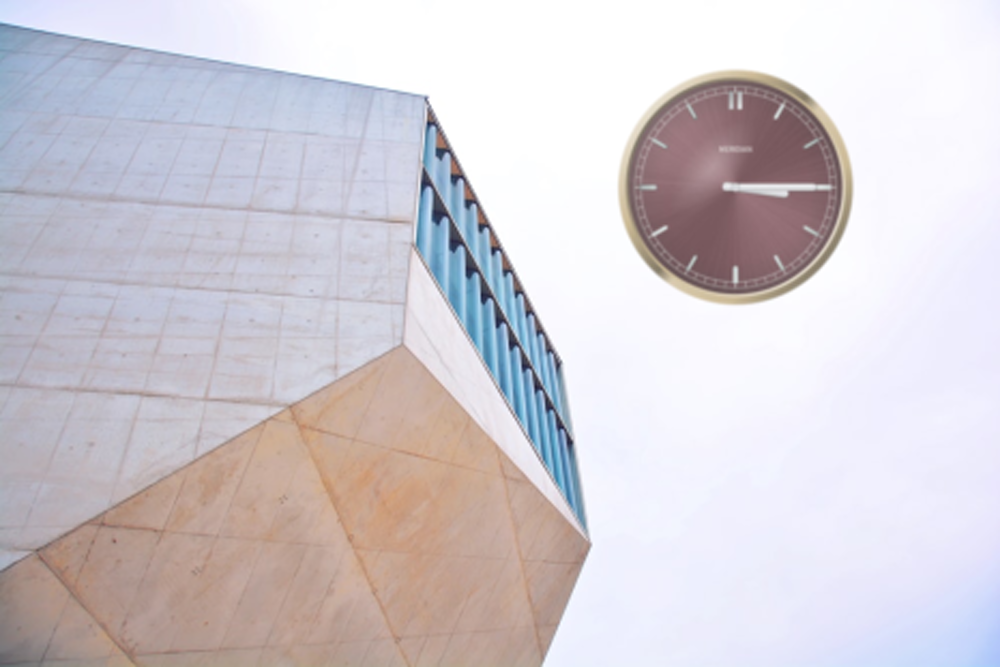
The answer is 3:15
